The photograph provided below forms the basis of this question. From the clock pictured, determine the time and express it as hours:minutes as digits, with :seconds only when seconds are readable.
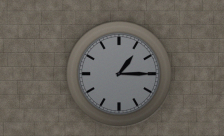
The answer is 1:15
